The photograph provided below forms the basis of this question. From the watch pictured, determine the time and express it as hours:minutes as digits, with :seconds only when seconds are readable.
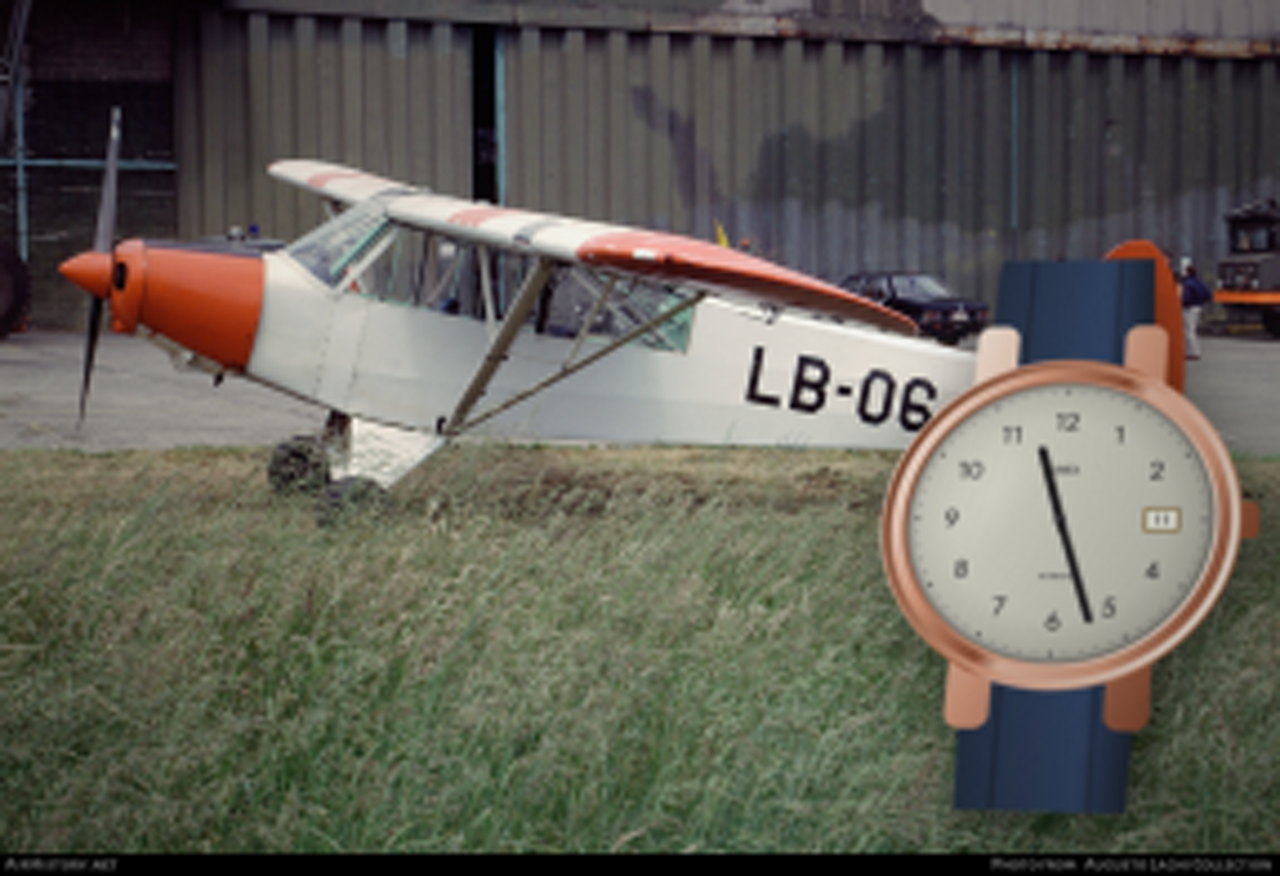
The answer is 11:27
